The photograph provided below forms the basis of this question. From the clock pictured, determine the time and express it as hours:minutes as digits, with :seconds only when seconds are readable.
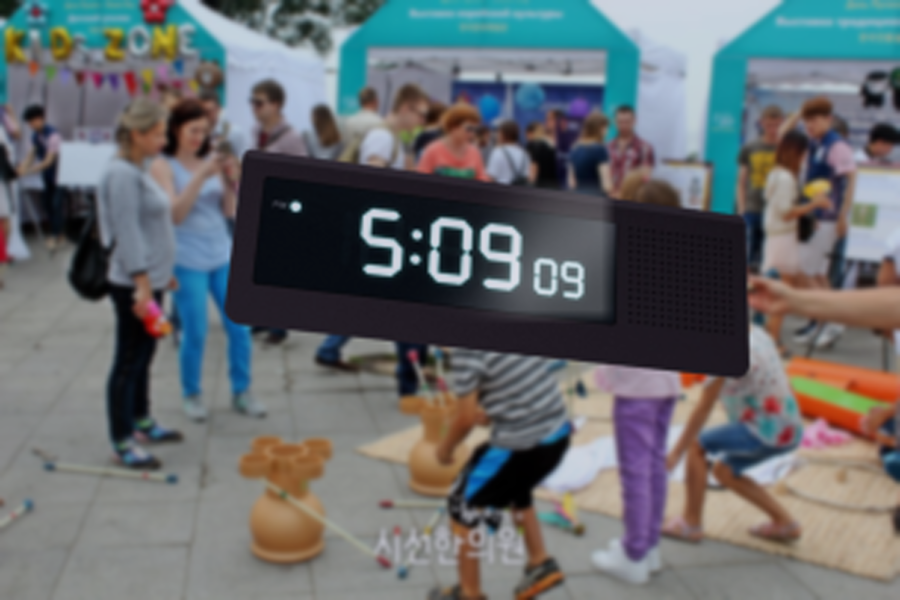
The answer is 5:09:09
